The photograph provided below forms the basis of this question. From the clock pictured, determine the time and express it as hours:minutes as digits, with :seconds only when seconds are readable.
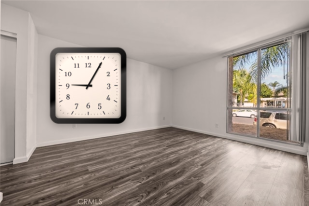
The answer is 9:05
